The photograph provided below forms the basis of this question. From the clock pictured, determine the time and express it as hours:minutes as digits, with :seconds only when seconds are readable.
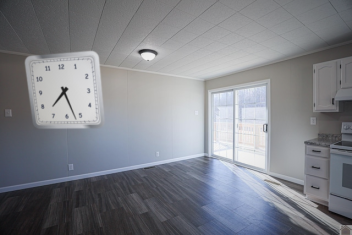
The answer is 7:27
